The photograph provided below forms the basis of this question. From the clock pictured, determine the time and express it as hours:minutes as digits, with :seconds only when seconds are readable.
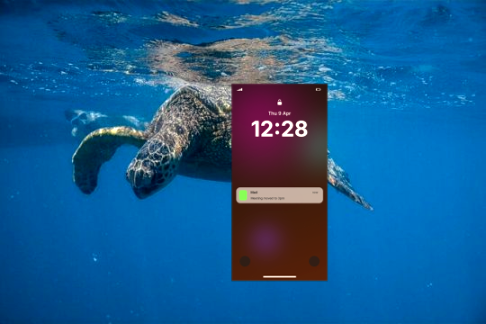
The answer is 12:28
